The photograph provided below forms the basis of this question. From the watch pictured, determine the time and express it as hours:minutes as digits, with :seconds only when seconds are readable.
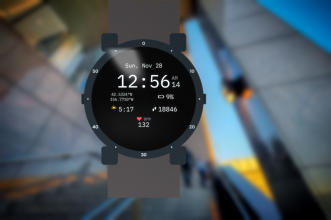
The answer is 12:56:14
